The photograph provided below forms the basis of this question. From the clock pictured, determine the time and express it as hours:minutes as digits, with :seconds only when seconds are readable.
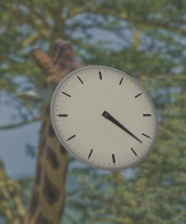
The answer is 4:22
